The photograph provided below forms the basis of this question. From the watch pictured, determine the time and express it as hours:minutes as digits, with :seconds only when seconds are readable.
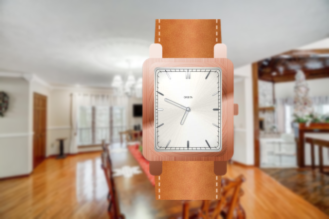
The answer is 6:49
